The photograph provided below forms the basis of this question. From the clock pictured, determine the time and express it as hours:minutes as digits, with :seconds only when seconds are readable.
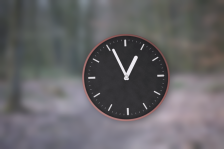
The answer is 12:56
